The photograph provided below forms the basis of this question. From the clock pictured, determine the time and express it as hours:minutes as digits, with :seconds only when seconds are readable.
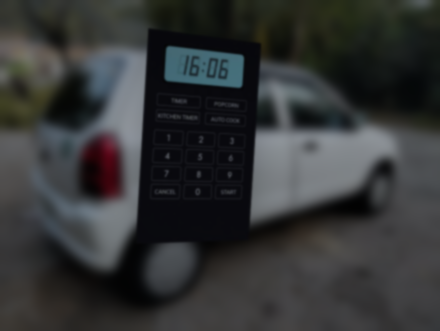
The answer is 16:06
